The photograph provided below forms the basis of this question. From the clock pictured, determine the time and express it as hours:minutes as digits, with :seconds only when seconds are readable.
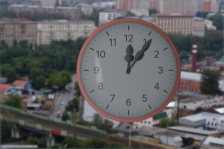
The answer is 12:06
